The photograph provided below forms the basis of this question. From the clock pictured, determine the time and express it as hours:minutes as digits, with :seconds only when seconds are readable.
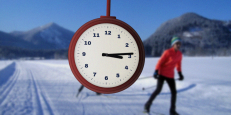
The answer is 3:14
